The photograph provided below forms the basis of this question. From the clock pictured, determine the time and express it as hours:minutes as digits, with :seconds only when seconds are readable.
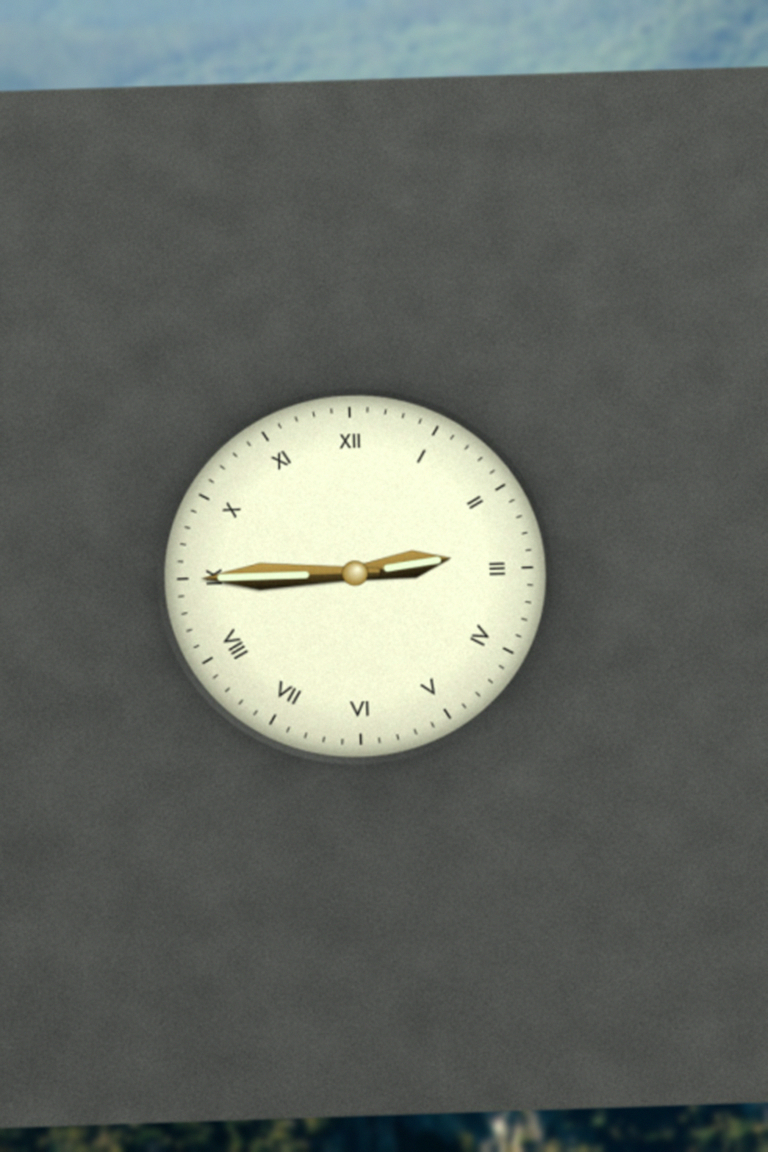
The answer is 2:45
